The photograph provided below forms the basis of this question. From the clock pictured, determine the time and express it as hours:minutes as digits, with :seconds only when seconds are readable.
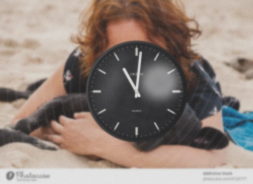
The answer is 11:01
